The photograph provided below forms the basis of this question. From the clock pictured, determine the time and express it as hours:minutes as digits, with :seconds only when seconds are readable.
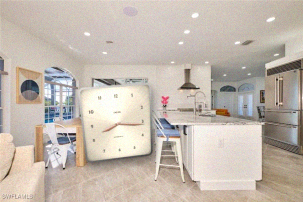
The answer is 8:16
